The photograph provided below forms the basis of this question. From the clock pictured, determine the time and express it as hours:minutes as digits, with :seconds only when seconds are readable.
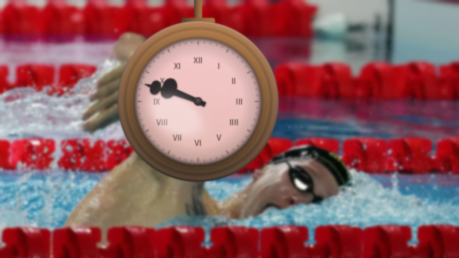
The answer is 9:48
